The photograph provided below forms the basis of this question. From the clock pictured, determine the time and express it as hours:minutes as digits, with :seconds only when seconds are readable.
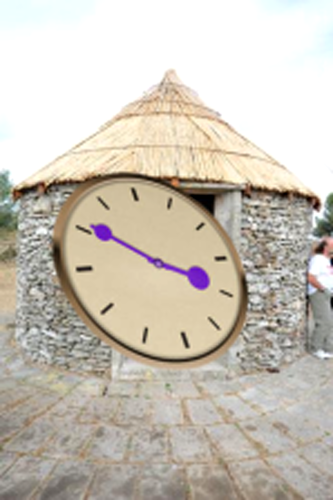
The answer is 3:51
